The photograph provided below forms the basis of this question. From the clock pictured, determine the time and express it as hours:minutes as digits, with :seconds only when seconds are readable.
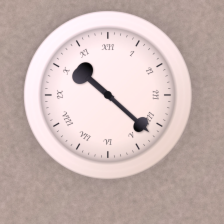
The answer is 10:22
